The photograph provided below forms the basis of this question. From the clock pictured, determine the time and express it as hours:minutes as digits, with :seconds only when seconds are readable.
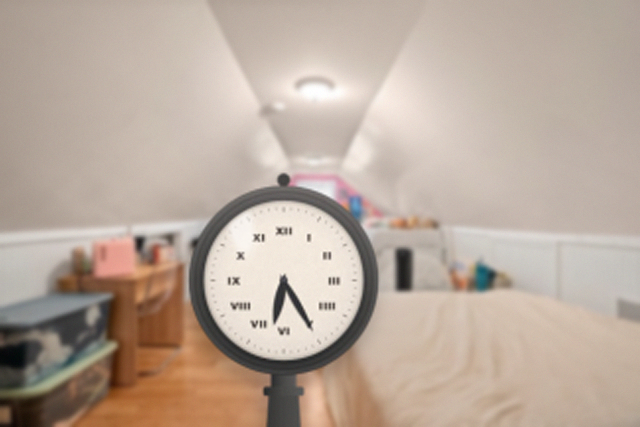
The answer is 6:25
